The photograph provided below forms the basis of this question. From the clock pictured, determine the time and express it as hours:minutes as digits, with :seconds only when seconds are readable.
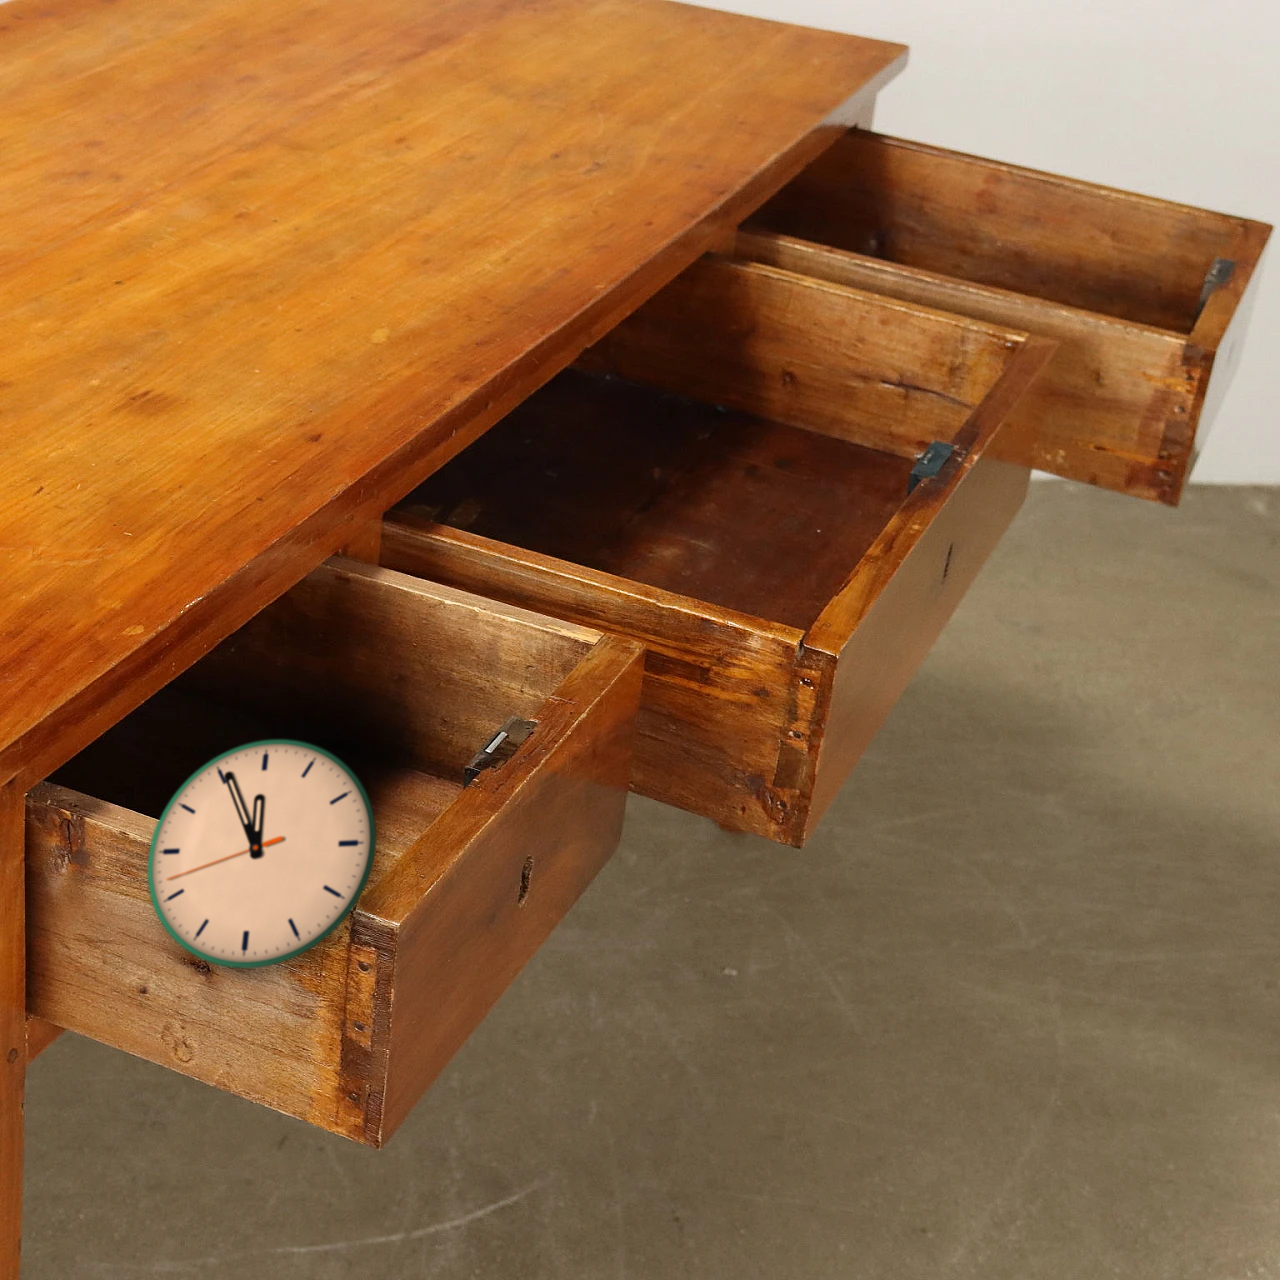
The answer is 11:55:42
